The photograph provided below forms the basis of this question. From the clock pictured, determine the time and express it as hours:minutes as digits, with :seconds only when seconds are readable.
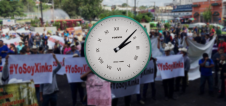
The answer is 2:08
